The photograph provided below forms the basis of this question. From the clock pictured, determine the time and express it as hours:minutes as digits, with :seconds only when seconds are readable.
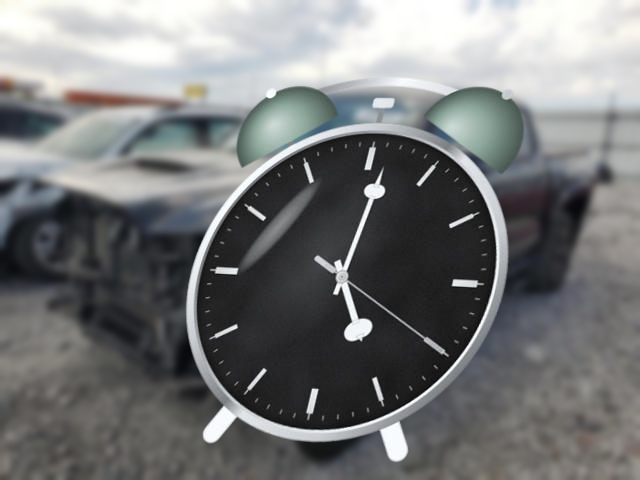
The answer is 5:01:20
